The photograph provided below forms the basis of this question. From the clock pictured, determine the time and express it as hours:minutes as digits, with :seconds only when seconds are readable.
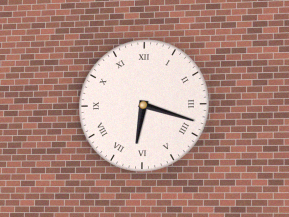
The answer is 6:18
